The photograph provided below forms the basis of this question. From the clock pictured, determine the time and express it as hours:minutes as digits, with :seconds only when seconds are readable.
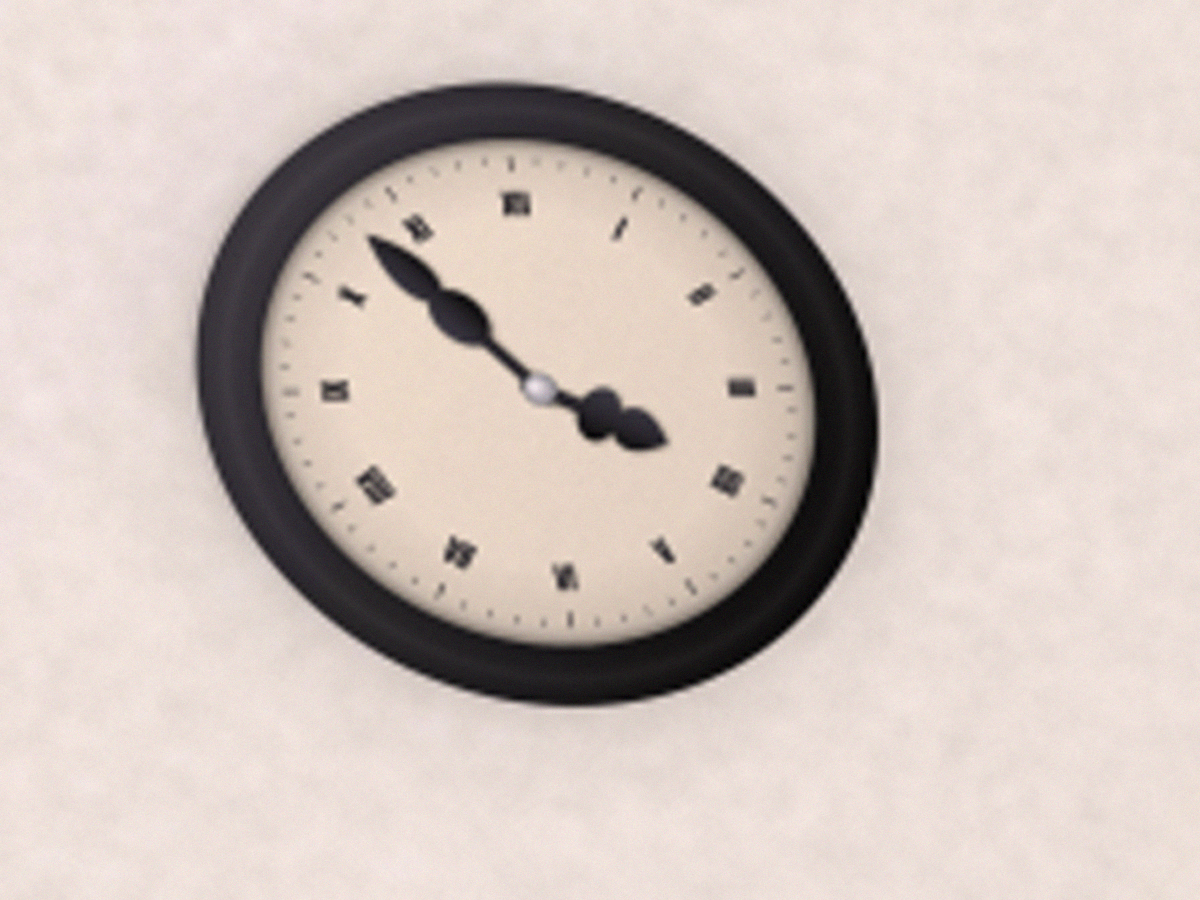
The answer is 3:53
